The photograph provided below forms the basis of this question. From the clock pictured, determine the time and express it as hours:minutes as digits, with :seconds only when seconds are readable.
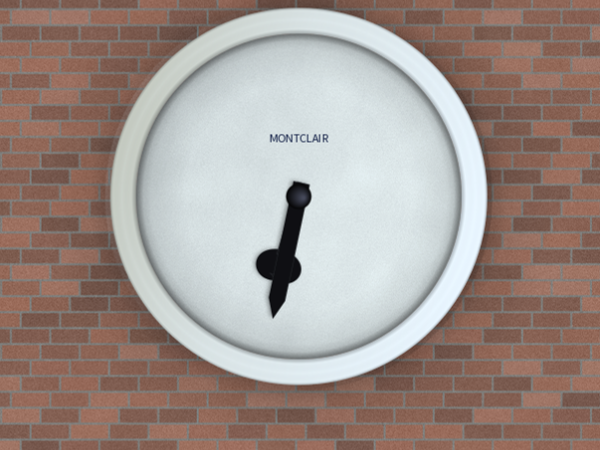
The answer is 6:32
